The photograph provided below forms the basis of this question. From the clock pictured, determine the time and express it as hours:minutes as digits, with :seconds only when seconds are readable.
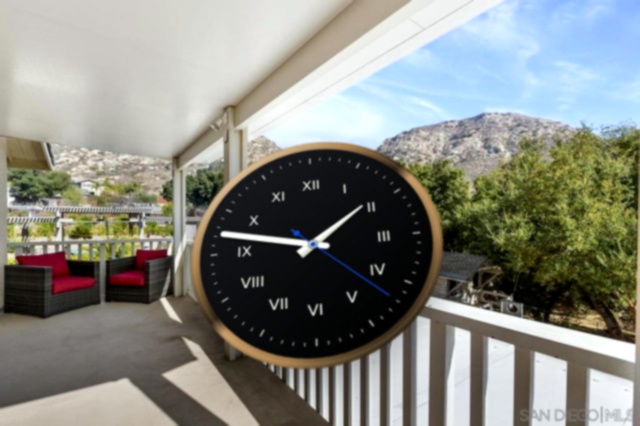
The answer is 1:47:22
